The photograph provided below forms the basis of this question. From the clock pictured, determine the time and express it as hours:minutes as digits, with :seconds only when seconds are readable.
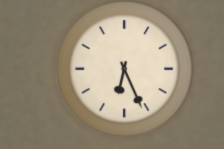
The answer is 6:26
